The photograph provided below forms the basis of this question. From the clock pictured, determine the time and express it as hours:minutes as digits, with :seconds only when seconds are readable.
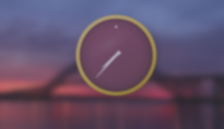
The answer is 7:37
